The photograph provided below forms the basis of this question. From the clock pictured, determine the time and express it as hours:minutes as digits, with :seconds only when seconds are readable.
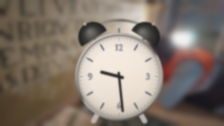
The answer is 9:29
